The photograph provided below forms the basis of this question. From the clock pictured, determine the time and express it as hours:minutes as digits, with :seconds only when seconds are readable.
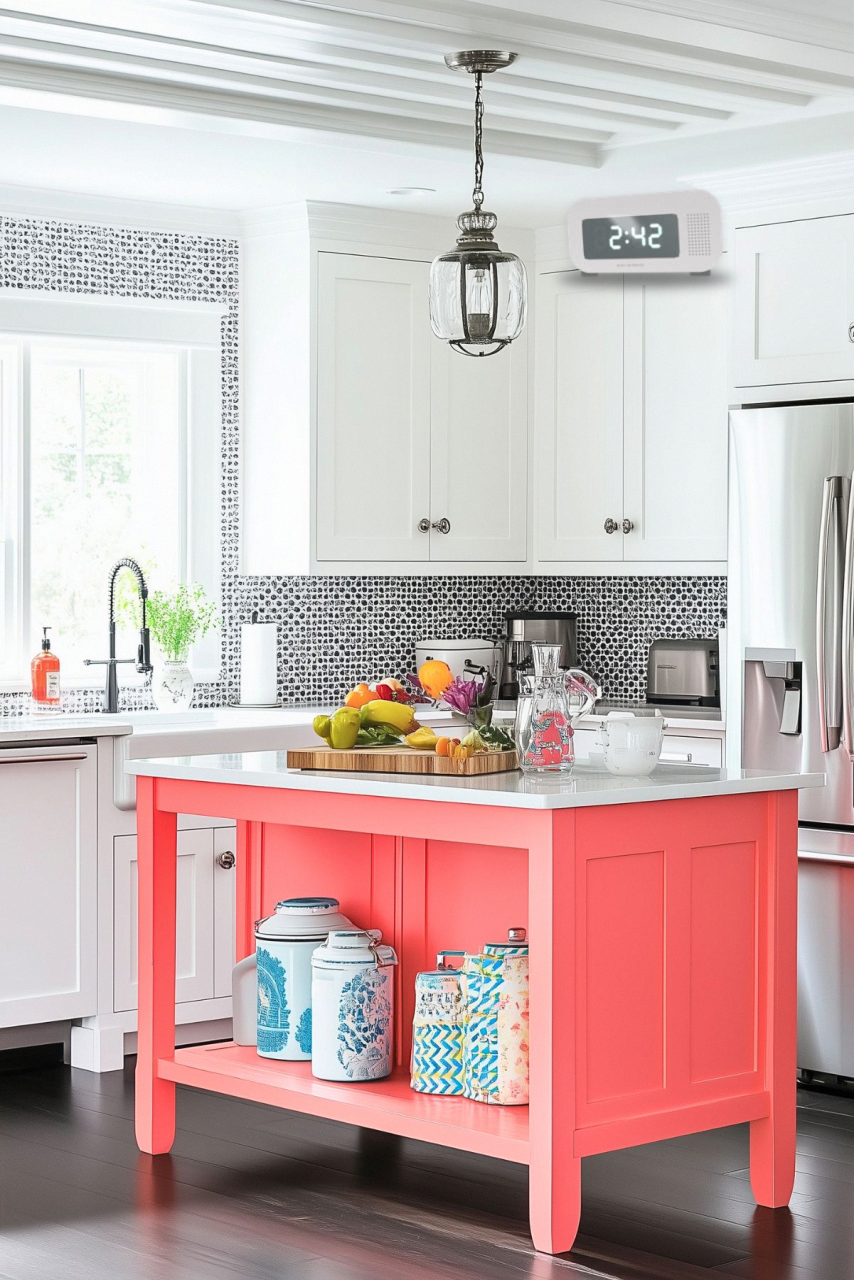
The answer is 2:42
